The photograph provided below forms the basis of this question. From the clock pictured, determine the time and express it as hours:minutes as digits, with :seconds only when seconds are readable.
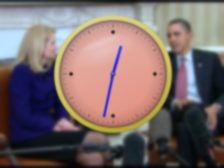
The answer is 12:32
